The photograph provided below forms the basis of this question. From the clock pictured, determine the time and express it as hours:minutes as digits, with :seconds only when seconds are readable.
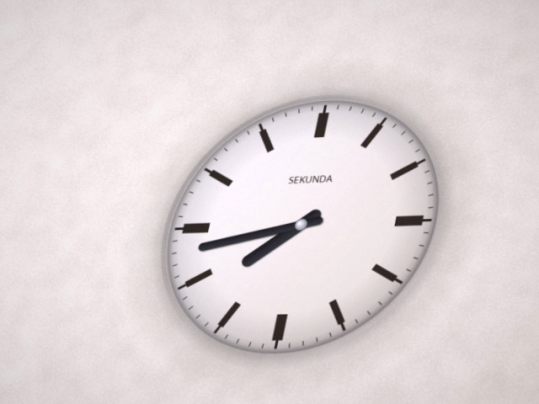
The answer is 7:43
